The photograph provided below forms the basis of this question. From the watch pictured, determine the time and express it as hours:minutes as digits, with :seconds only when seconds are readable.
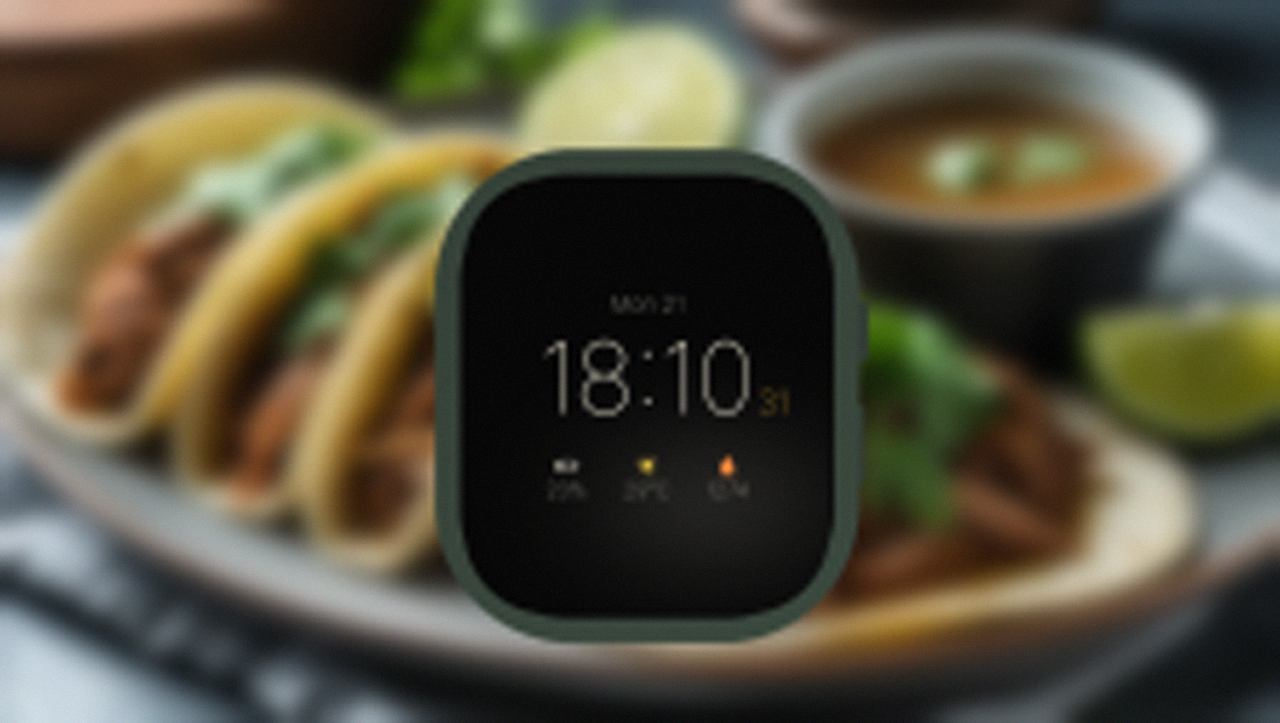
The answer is 18:10
